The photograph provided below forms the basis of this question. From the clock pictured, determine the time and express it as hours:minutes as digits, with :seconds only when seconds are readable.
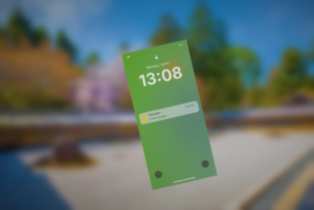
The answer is 13:08
